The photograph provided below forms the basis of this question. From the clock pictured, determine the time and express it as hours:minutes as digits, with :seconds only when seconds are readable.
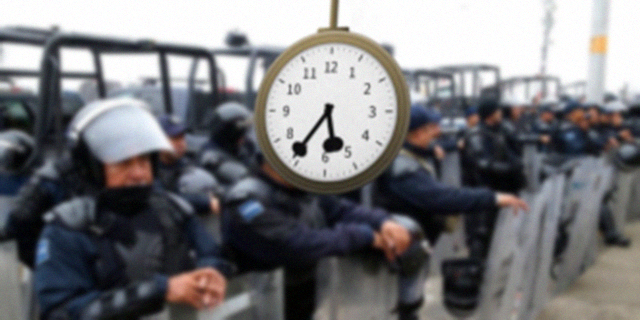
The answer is 5:36
